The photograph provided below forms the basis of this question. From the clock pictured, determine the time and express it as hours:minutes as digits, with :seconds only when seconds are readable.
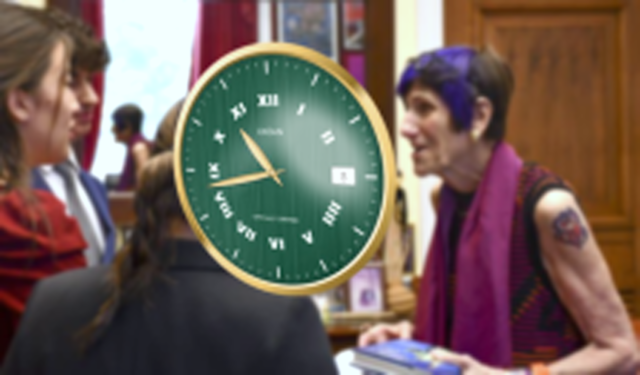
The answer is 10:43
